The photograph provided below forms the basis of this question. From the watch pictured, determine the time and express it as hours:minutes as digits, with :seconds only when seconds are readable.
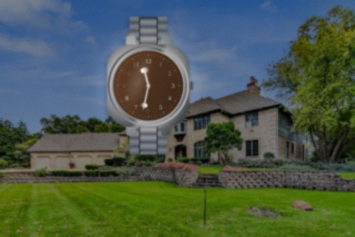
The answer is 11:32
